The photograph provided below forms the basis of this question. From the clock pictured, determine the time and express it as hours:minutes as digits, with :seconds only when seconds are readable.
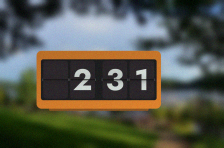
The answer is 2:31
